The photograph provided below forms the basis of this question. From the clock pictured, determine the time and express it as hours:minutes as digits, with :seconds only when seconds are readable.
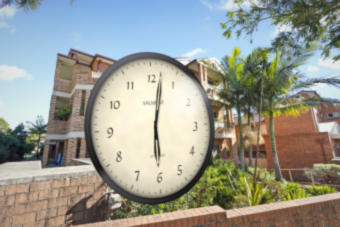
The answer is 6:02
